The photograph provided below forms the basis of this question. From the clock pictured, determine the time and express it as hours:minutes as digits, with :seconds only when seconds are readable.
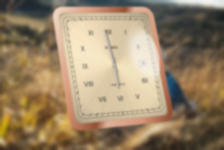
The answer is 5:59
